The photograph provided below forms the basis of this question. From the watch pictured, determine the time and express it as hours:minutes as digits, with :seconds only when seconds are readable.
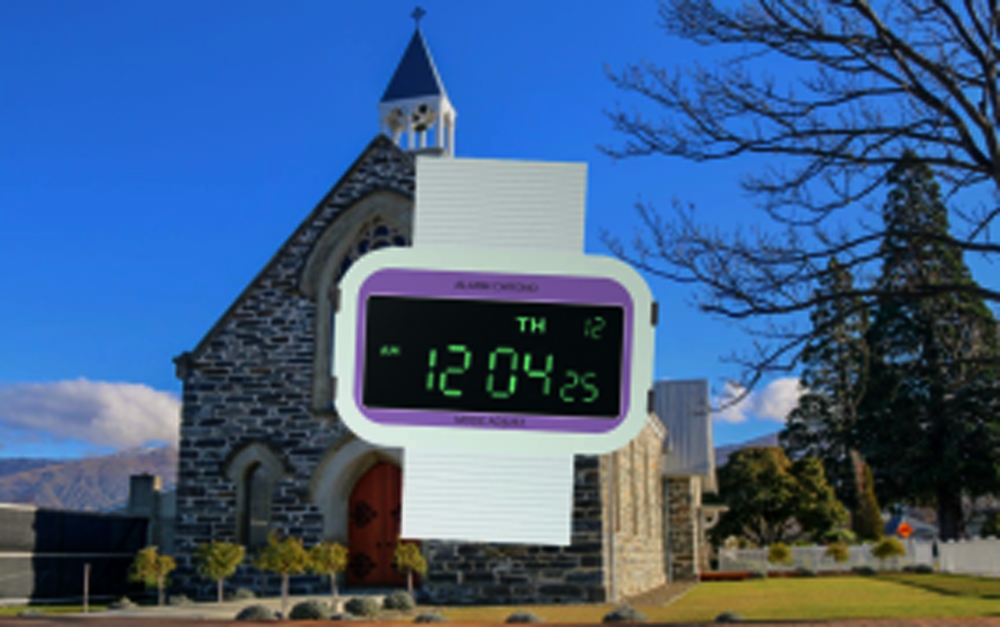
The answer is 12:04:25
